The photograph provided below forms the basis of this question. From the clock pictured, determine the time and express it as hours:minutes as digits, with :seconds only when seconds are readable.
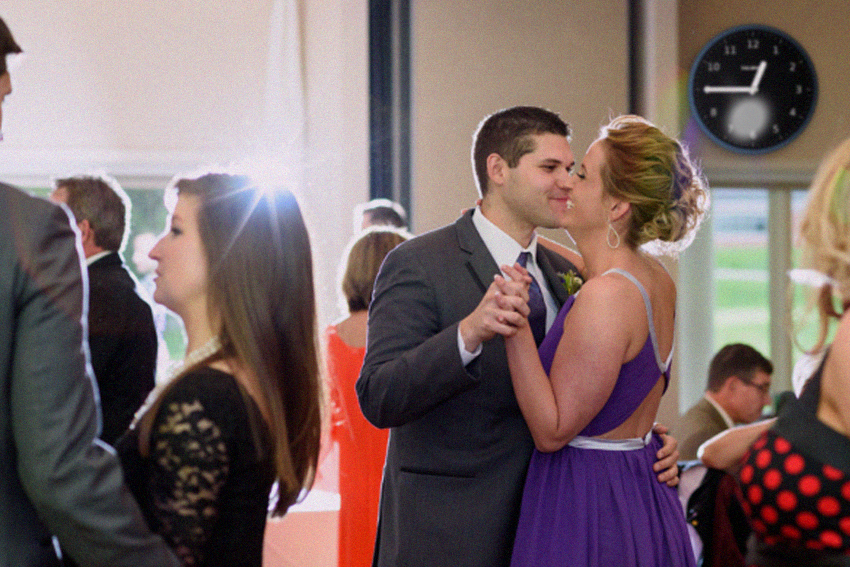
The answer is 12:45
